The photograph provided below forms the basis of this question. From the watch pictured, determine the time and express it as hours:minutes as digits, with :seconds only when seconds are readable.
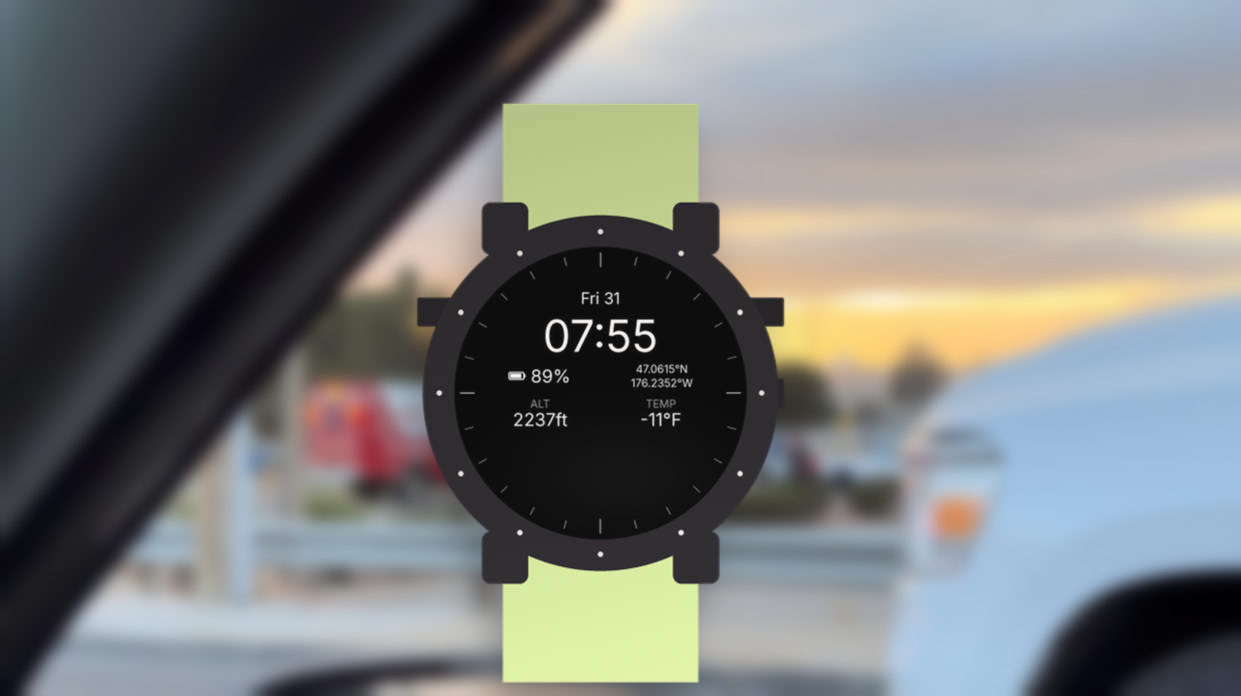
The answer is 7:55
